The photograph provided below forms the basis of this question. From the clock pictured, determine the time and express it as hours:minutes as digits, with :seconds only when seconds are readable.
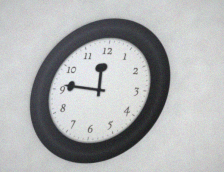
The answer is 11:46
